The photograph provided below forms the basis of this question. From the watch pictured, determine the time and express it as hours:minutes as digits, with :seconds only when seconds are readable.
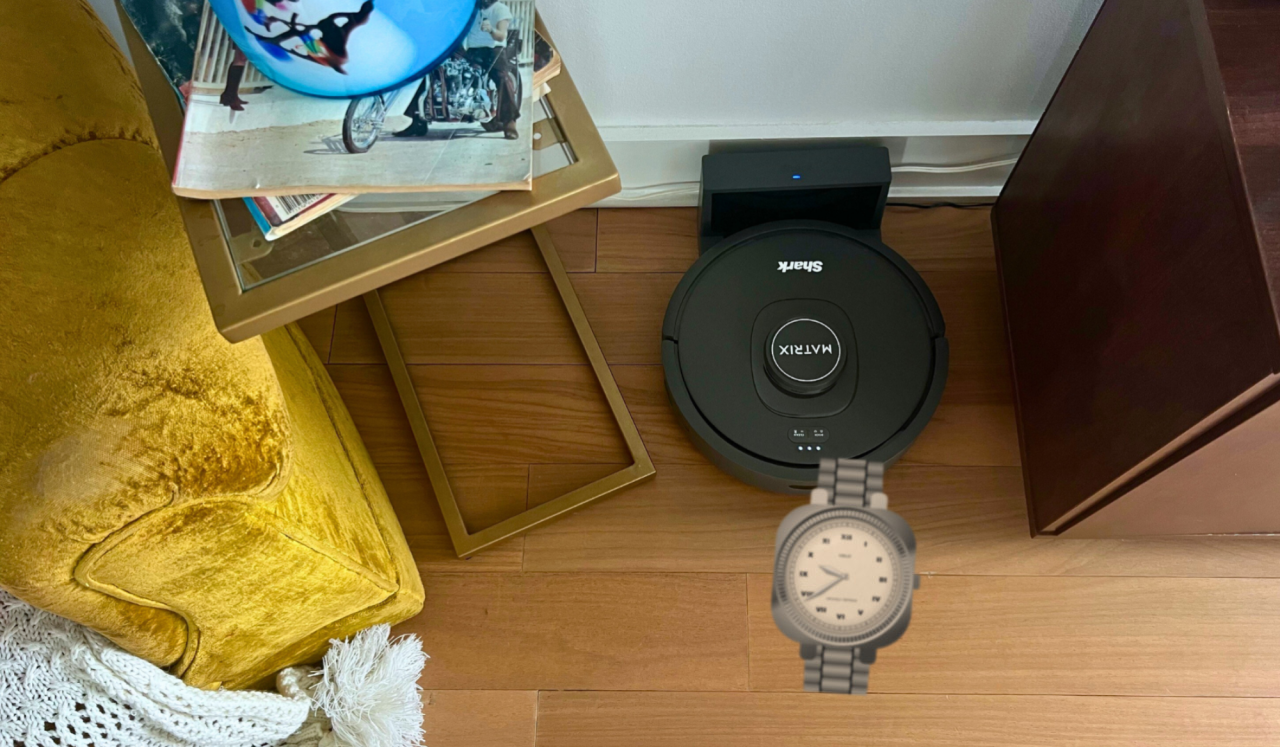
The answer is 9:39
